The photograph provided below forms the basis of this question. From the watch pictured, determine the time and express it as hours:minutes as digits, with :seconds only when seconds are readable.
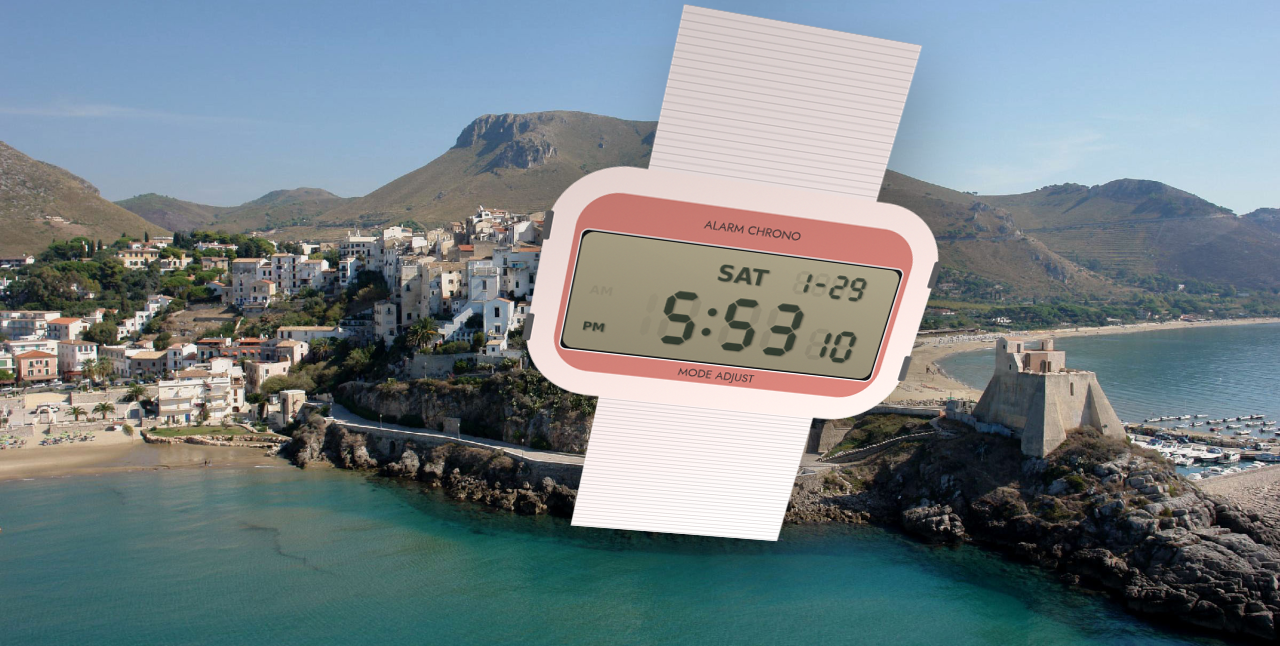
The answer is 5:53:10
